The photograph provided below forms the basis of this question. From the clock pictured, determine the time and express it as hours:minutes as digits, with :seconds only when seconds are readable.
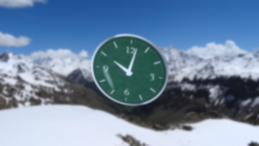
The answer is 10:02
